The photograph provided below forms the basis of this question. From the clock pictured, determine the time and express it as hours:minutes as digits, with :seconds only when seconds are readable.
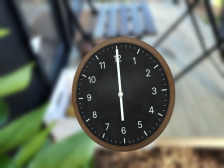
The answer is 6:00
